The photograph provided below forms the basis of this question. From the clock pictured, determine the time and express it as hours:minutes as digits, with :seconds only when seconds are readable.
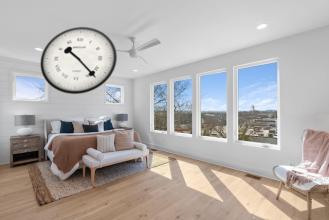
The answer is 10:23
